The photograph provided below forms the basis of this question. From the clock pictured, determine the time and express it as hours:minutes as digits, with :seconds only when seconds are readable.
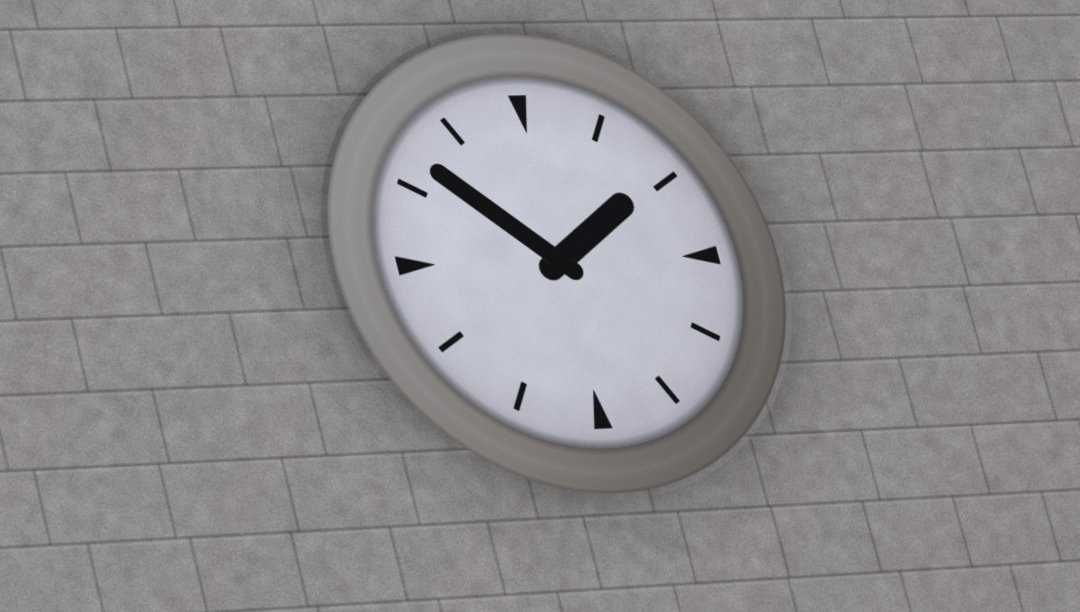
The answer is 1:52
